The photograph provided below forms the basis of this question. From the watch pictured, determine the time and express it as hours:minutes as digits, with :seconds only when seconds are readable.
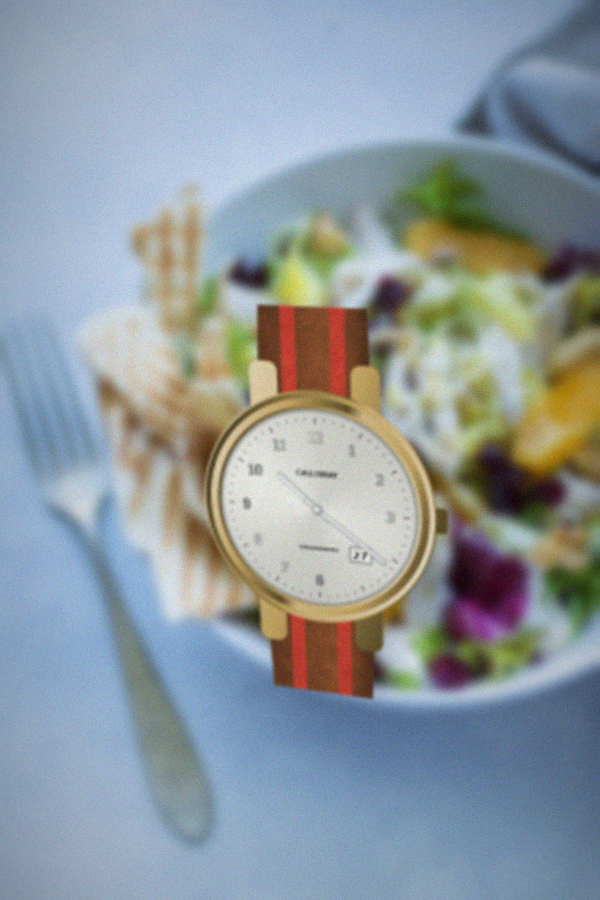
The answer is 10:21
